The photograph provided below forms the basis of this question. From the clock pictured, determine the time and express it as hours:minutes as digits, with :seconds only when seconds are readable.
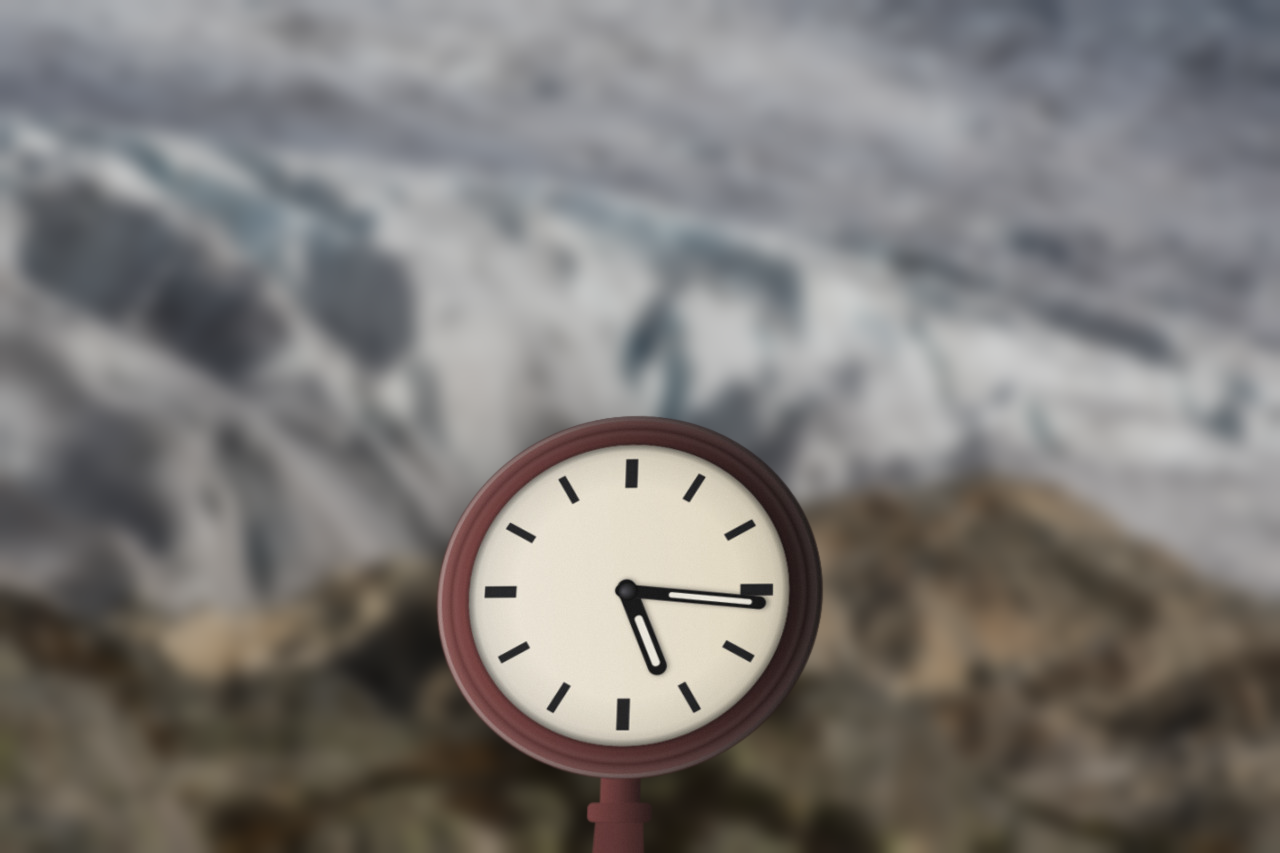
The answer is 5:16
